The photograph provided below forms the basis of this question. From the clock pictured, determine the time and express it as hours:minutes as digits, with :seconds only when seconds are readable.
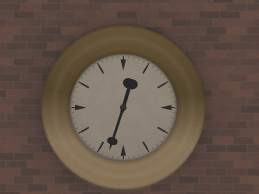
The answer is 12:33
